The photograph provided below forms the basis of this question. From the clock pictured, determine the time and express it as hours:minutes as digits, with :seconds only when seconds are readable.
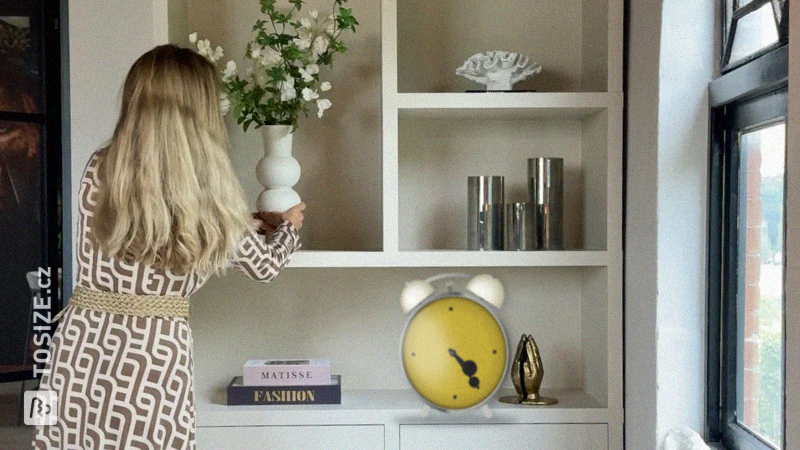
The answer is 4:24
